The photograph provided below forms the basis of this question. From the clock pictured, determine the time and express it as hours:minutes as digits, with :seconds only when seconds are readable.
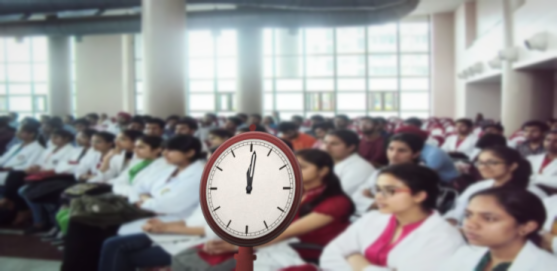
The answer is 12:01
